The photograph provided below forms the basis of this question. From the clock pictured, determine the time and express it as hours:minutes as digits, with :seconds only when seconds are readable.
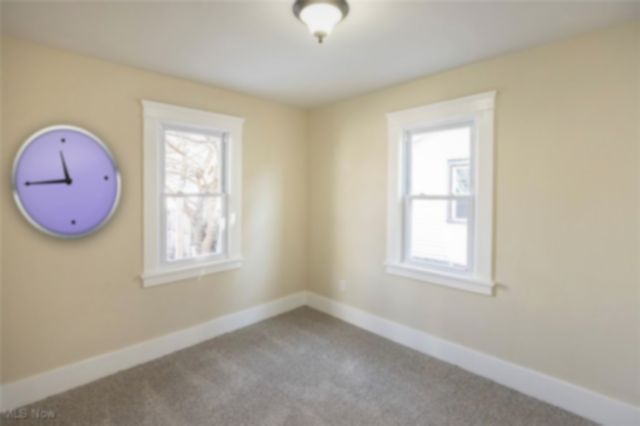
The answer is 11:45
